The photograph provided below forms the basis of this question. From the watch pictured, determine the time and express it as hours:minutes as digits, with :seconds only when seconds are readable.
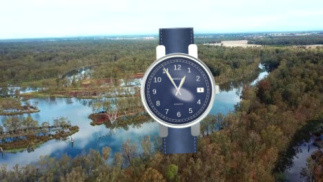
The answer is 12:55
